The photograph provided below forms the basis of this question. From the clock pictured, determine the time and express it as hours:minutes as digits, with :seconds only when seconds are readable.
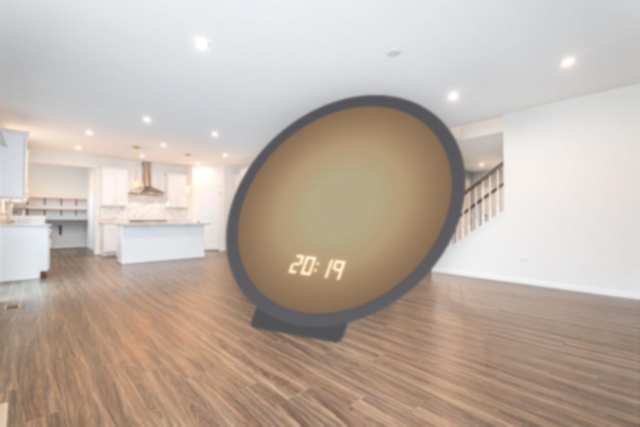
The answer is 20:19
